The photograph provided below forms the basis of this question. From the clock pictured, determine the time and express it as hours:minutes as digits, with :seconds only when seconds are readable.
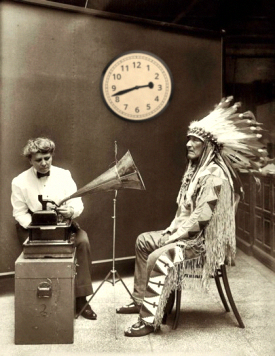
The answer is 2:42
